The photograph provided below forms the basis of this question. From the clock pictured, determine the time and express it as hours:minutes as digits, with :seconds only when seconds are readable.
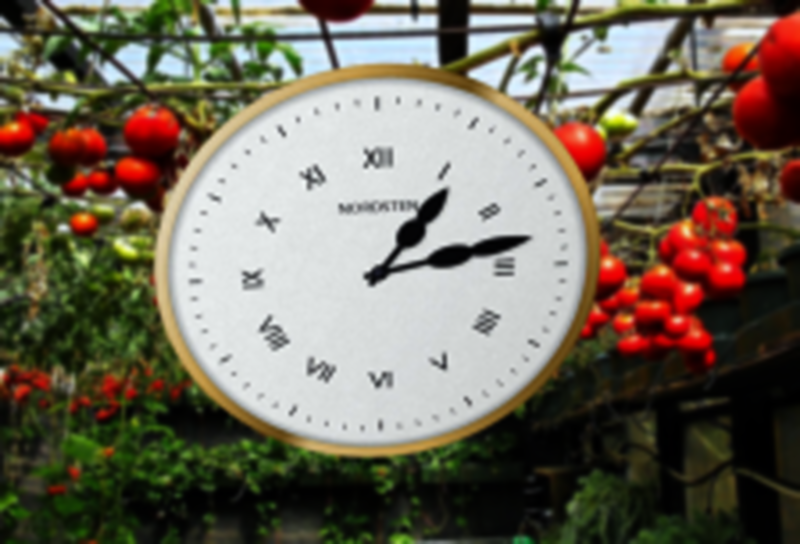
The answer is 1:13
